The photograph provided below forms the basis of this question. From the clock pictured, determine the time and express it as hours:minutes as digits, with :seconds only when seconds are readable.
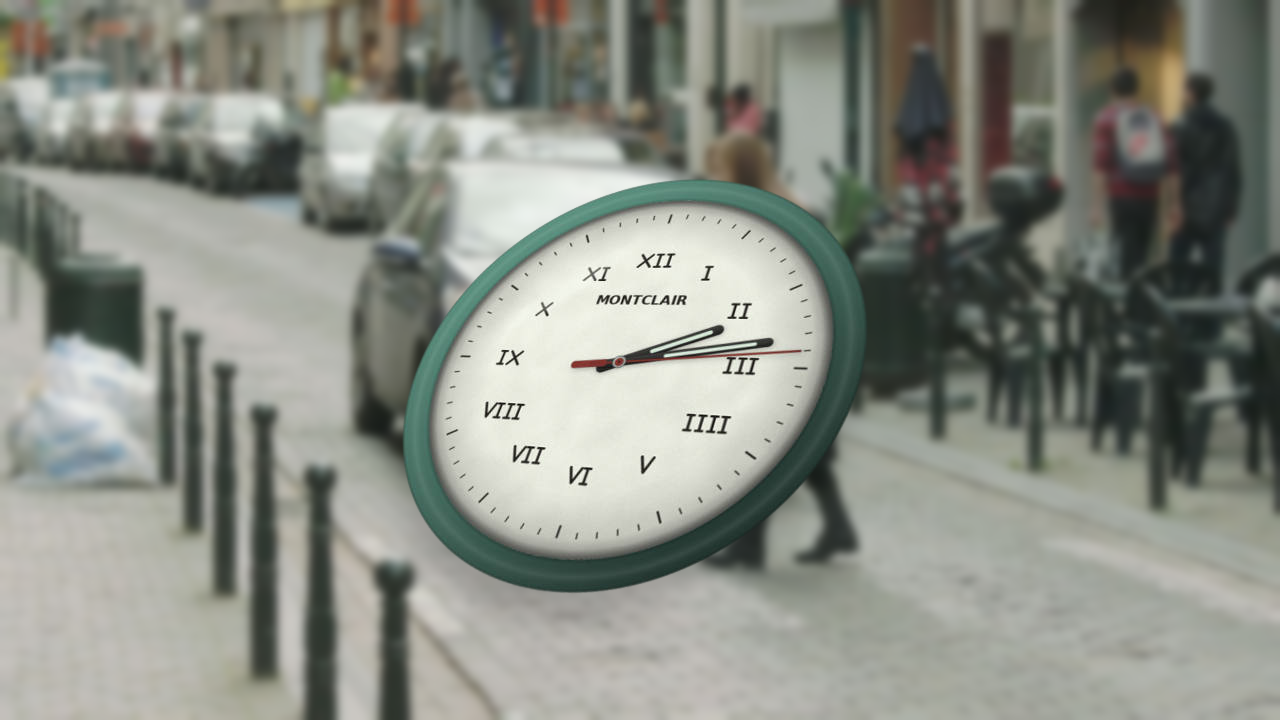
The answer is 2:13:14
